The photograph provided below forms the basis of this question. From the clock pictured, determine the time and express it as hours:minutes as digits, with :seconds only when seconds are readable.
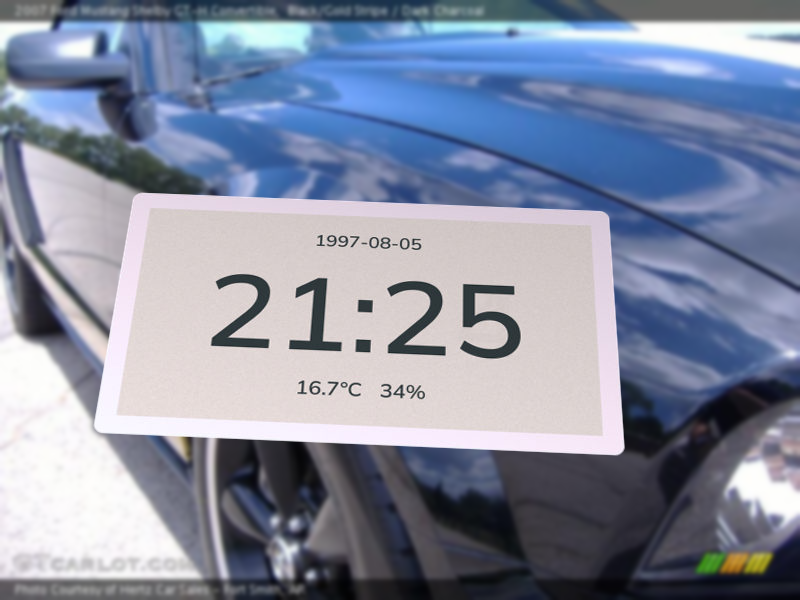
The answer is 21:25
